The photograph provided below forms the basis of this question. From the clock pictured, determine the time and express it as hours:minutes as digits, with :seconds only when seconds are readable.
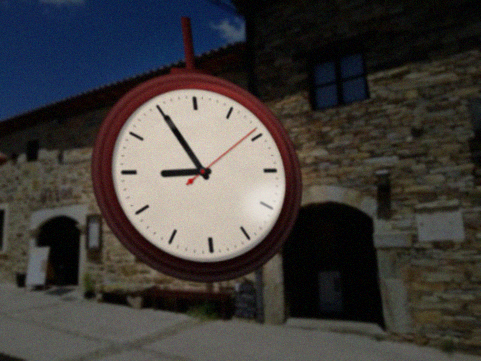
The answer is 8:55:09
